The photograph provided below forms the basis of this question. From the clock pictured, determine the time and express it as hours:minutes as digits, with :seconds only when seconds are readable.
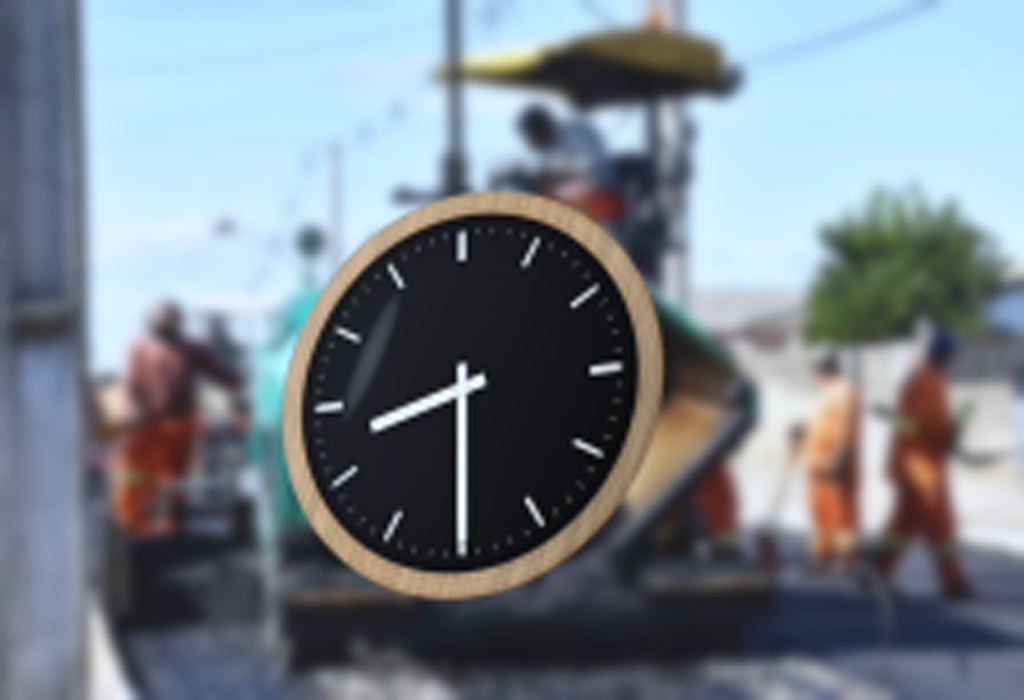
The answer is 8:30
